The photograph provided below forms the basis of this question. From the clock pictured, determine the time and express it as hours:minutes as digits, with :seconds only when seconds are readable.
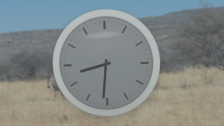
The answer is 8:31
